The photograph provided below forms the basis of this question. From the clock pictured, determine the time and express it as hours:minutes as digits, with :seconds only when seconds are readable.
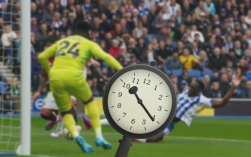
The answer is 10:21
